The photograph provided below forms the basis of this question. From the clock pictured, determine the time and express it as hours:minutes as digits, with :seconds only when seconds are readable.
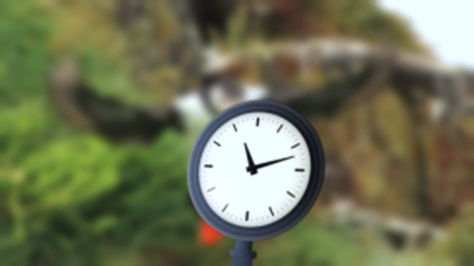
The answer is 11:12
